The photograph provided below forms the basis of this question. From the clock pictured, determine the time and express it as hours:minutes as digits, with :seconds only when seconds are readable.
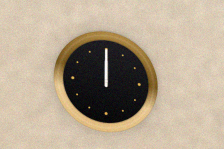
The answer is 12:00
